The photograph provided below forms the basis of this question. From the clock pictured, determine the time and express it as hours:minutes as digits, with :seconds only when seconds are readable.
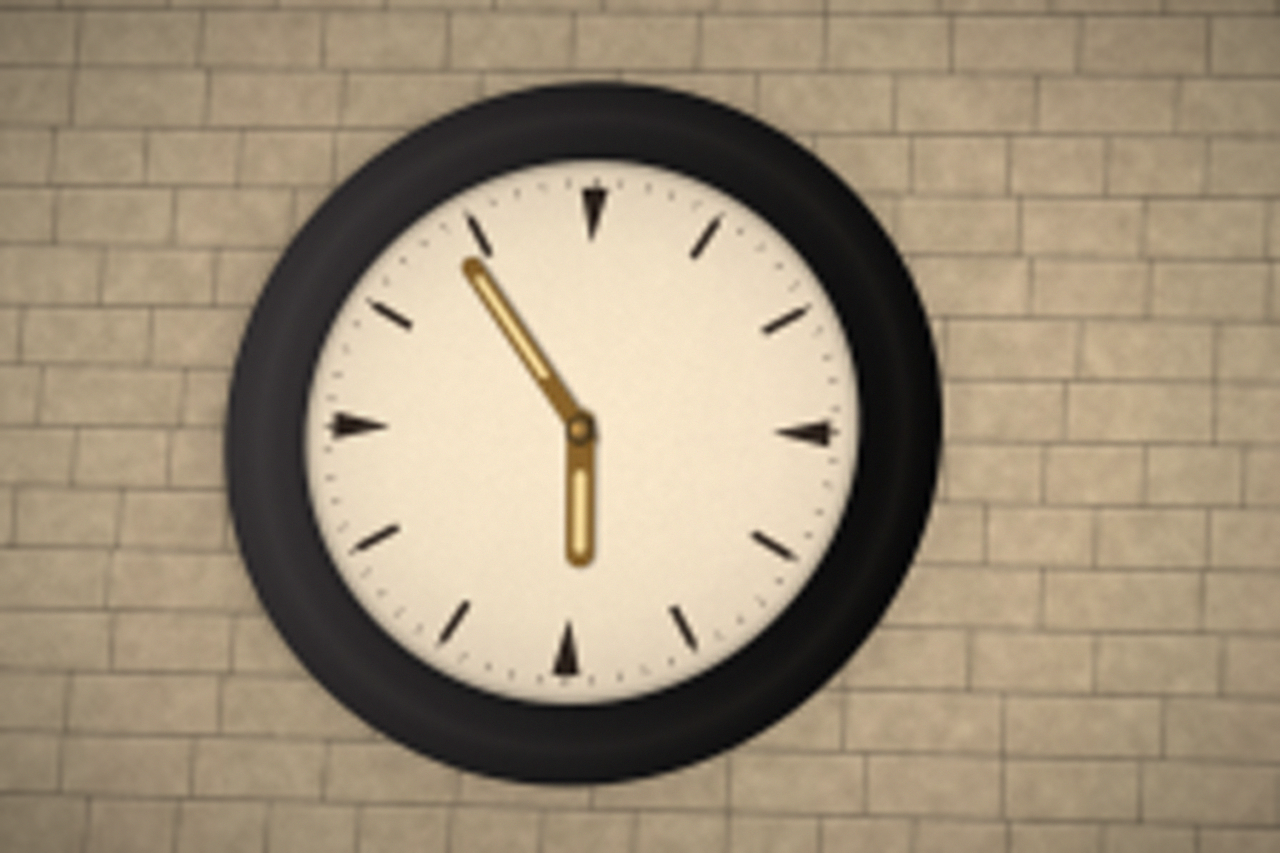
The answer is 5:54
